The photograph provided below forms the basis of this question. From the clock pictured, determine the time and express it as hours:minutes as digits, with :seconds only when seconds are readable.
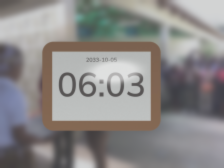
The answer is 6:03
